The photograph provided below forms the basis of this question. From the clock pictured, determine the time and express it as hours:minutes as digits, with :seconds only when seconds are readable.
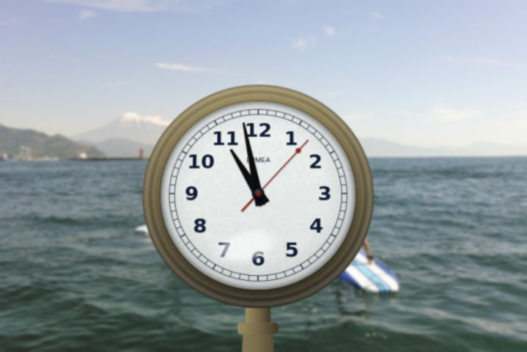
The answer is 10:58:07
